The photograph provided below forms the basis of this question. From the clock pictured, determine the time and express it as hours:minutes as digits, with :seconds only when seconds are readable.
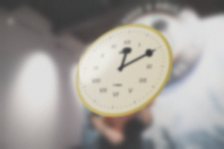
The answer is 12:10
